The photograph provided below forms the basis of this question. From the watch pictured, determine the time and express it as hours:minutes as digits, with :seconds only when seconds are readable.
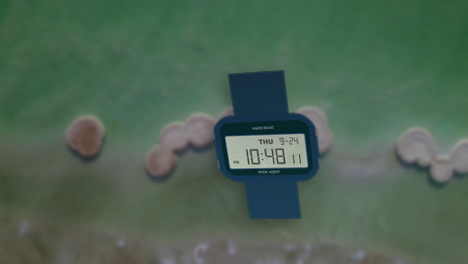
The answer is 10:48:11
